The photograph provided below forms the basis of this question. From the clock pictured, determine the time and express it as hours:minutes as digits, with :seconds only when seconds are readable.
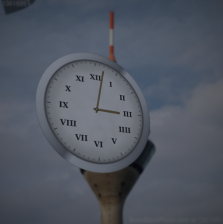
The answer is 3:02
